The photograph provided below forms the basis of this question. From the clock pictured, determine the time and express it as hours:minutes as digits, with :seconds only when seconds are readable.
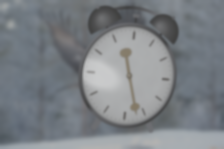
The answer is 11:27
